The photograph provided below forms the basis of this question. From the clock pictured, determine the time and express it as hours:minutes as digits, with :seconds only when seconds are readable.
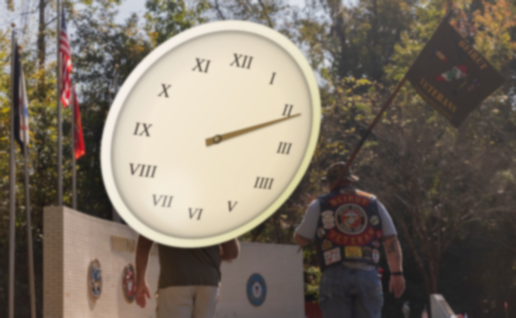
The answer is 2:11
